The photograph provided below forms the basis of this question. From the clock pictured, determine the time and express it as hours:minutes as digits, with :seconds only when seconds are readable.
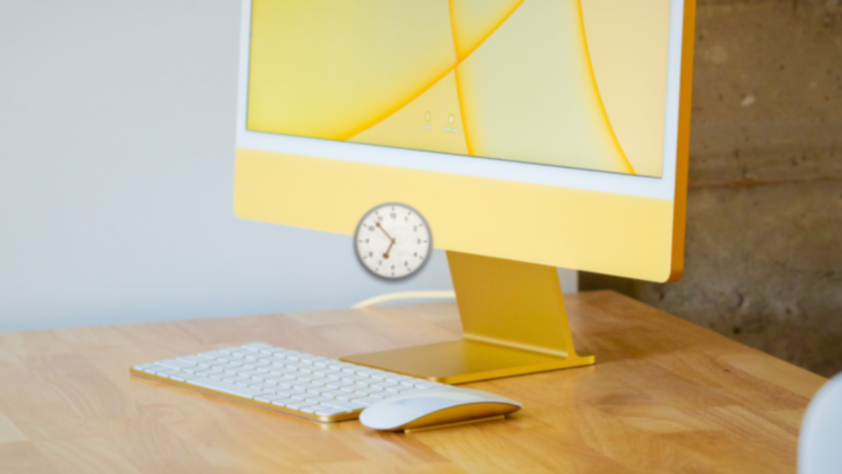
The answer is 6:53
